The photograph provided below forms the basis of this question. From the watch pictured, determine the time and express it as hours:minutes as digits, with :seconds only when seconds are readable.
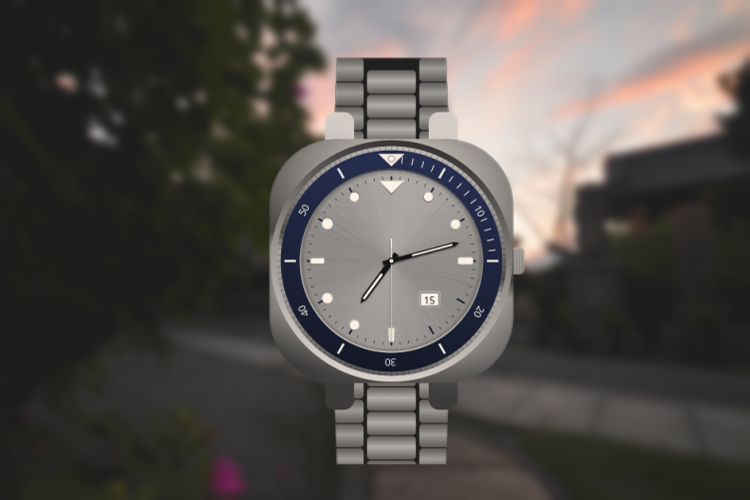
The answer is 7:12:30
